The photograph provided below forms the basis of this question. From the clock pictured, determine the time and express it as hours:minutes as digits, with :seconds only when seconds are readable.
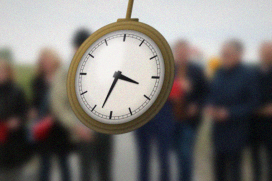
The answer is 3:33
